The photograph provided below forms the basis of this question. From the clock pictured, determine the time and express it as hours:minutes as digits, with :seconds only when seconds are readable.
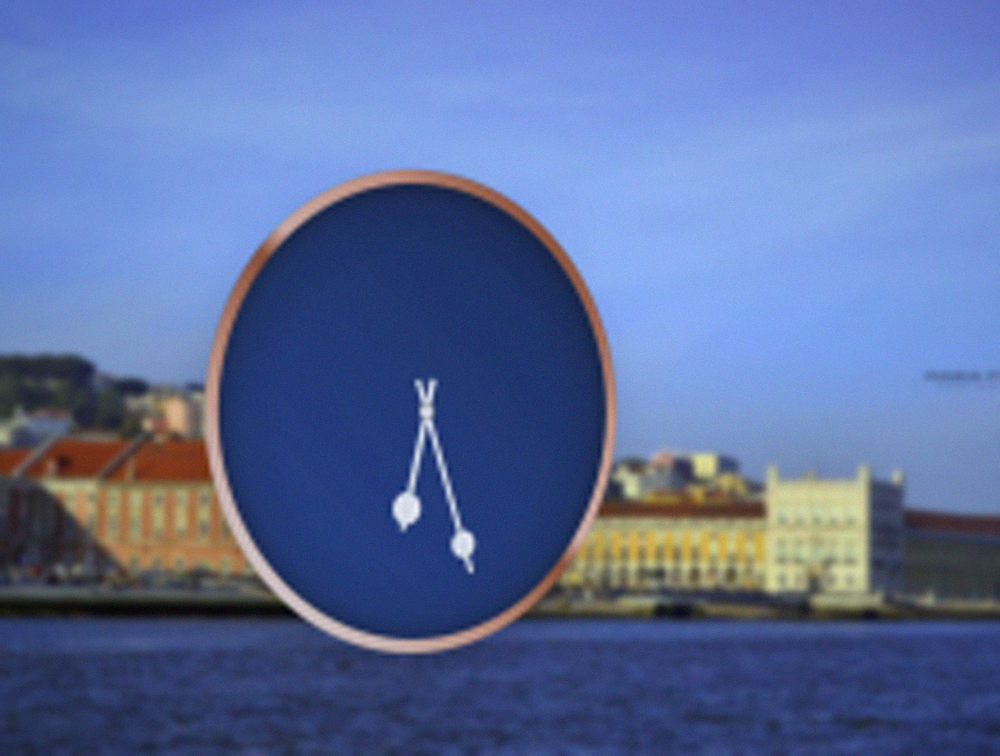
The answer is 6:27
